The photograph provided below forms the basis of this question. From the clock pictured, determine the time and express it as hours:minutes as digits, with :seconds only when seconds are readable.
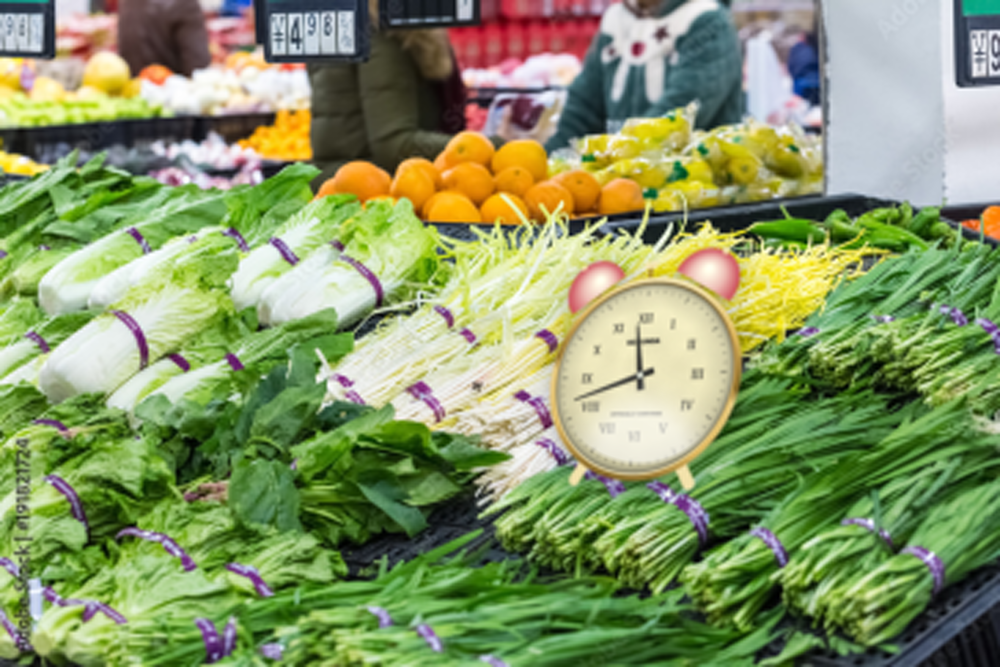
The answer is 11:42
